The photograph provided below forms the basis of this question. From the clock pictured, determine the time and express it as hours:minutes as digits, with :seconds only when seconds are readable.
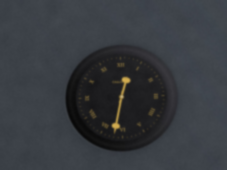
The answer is 12:32
